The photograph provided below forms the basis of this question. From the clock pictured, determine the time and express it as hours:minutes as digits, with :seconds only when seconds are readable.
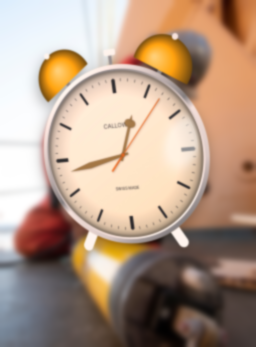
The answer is 12:43:07
